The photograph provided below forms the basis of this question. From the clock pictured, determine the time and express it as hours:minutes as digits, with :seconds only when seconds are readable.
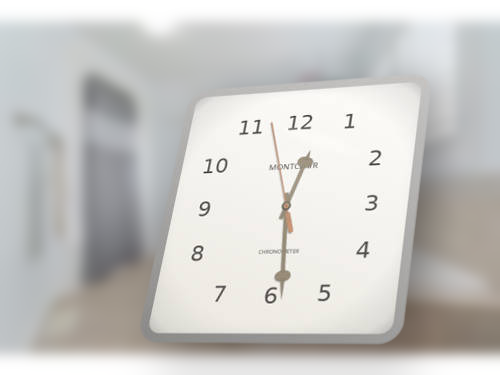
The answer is 12:28:57
